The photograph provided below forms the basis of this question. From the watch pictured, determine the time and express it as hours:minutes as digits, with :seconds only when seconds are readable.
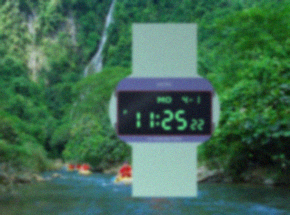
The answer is 11:25
